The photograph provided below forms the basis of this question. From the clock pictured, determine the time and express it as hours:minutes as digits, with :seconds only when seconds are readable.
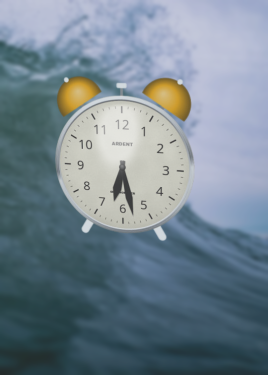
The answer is 6:28
